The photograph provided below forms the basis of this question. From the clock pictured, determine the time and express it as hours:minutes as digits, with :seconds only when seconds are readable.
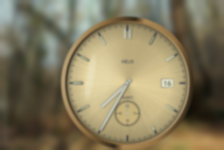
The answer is 7:35
